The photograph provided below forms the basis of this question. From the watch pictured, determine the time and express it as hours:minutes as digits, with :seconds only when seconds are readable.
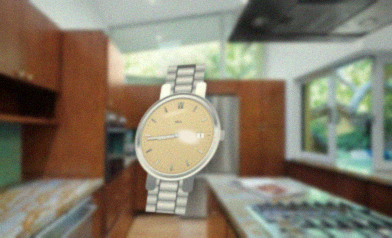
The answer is 8:44
